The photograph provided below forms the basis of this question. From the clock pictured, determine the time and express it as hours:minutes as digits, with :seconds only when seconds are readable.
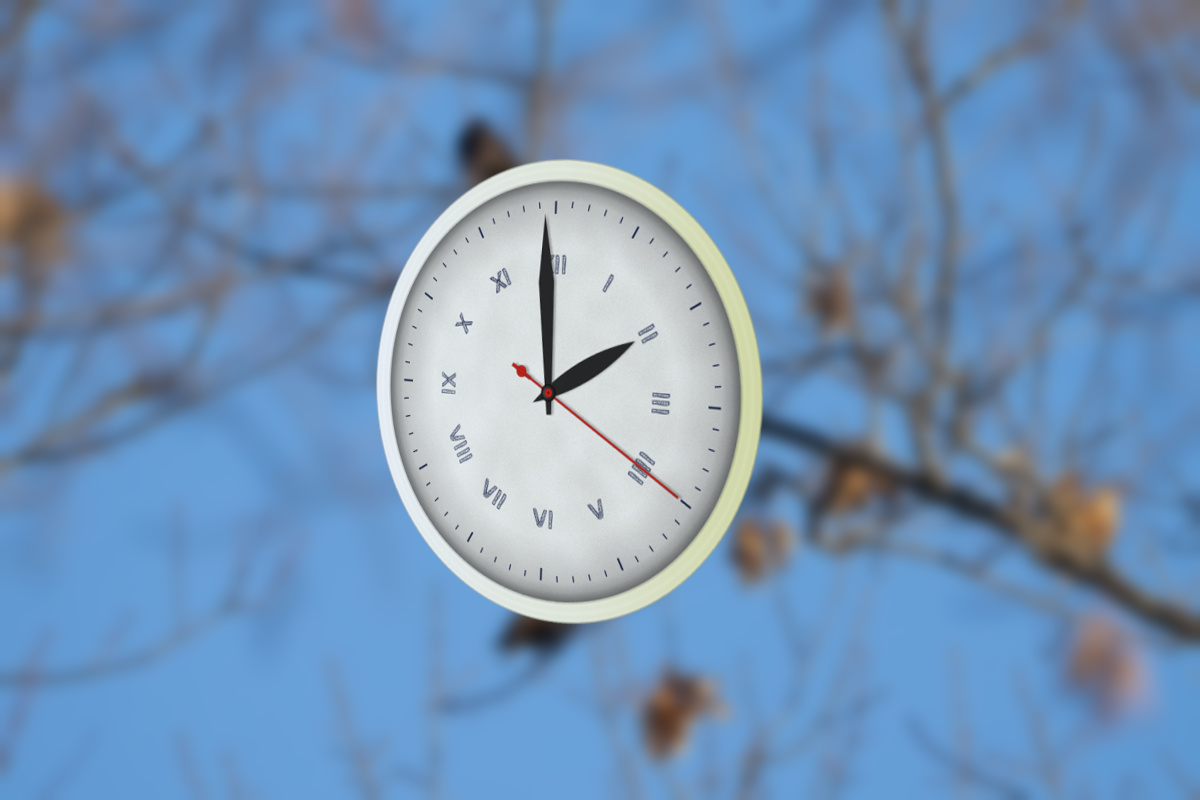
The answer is 1:59:20
